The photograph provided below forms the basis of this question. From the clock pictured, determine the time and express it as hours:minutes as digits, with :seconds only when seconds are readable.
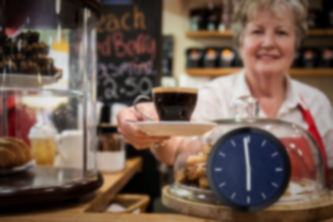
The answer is 5:59
